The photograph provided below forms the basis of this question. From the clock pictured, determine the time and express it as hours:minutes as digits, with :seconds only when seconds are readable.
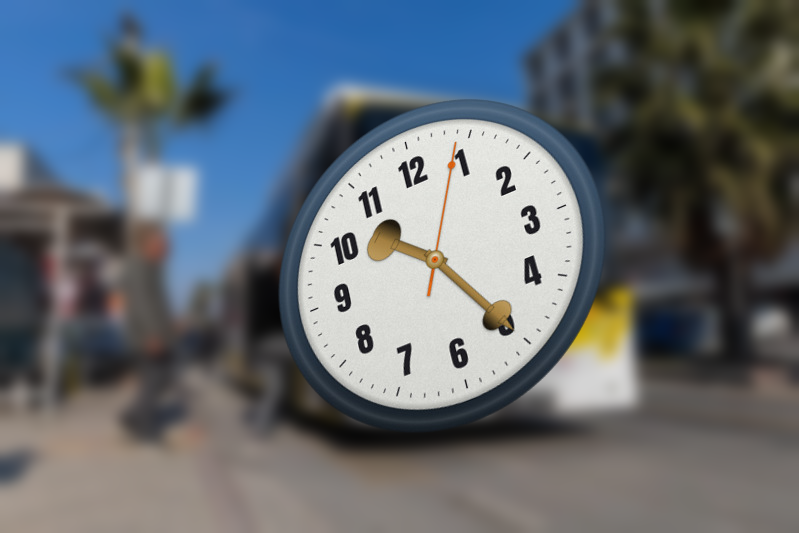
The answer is 10:25:04
